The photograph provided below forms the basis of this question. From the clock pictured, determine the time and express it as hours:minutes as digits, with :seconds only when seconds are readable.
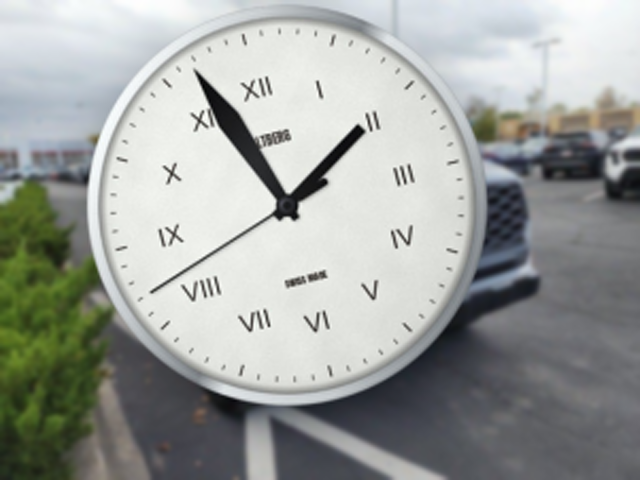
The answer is 1:56:42
